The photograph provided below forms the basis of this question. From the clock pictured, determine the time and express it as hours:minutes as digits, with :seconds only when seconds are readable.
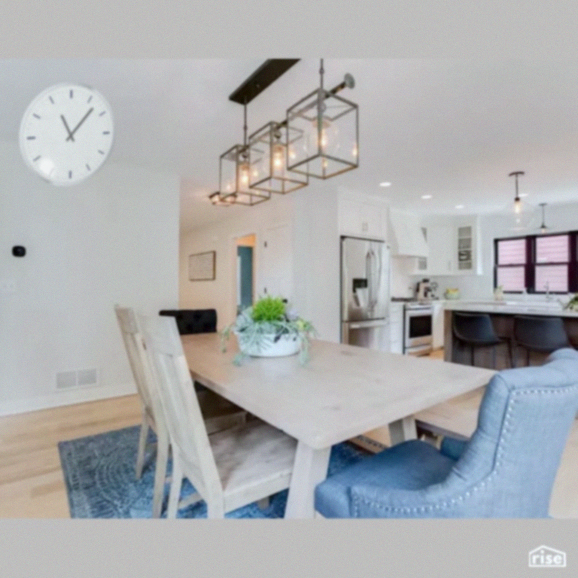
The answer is 11:07
